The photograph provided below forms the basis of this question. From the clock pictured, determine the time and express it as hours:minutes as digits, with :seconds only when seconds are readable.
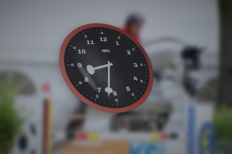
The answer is 8:32
